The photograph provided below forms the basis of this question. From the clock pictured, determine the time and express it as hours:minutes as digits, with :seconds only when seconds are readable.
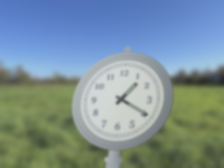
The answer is 1:20
